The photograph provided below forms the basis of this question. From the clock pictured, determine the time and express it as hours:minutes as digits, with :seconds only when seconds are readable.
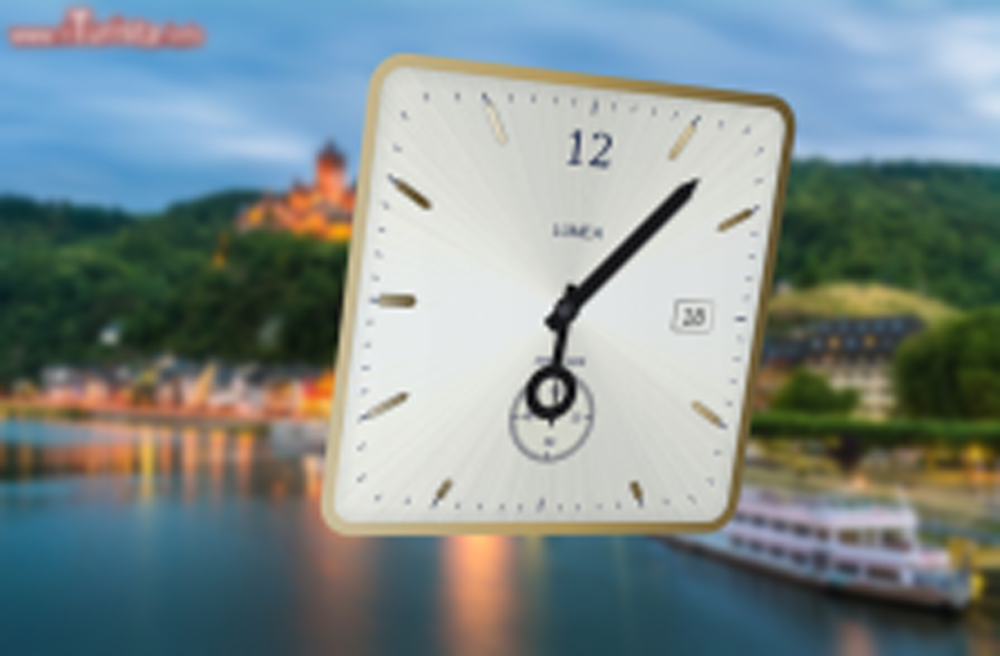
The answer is 6:07
